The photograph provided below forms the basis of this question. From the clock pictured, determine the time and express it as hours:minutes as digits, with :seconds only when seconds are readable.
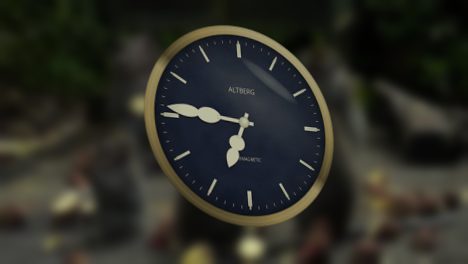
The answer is 6:46
